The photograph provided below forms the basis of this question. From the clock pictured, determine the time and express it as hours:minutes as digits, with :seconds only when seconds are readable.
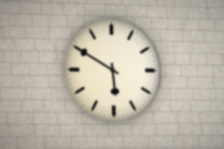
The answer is 5:50
